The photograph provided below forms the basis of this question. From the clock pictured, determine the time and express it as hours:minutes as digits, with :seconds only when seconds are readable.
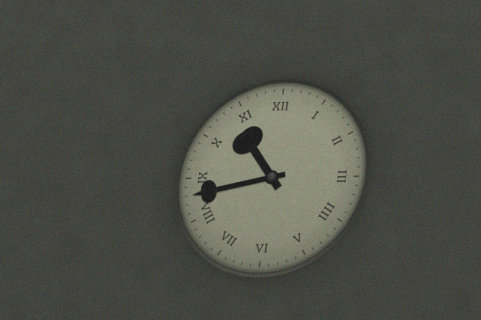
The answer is 10:43
